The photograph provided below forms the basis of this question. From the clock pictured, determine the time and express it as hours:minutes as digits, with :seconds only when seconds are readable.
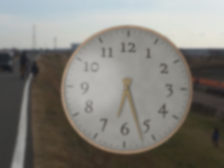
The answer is 6:27
